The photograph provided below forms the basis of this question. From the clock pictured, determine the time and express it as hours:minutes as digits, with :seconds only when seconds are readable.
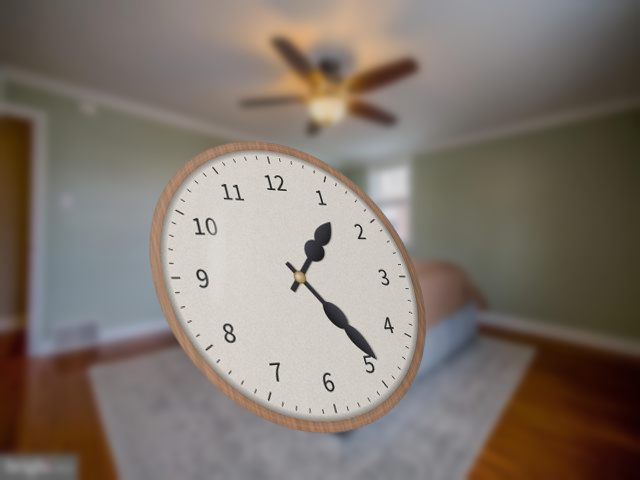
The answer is 1:24
